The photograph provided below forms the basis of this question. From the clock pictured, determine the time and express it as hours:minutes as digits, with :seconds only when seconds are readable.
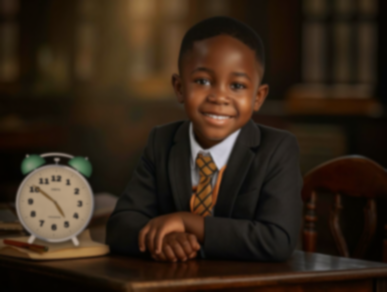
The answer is 4:51
